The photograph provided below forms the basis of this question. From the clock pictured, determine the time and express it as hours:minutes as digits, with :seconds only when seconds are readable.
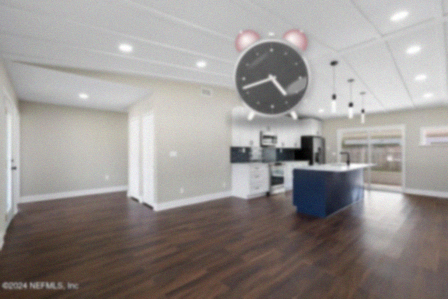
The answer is 4:42
